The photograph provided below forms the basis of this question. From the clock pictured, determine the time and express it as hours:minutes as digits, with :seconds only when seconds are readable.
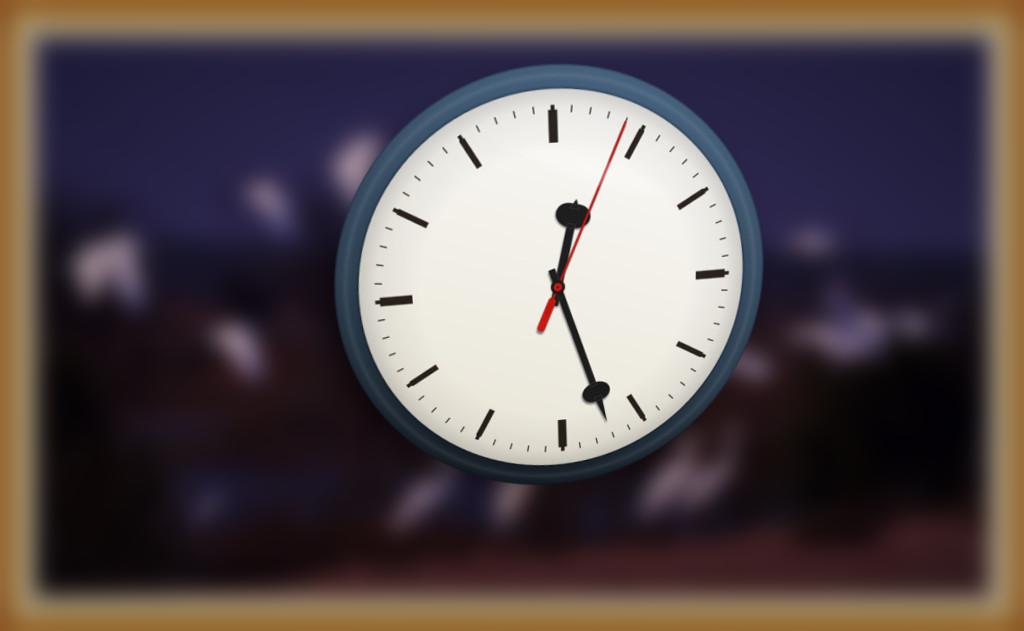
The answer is 12:27:04
